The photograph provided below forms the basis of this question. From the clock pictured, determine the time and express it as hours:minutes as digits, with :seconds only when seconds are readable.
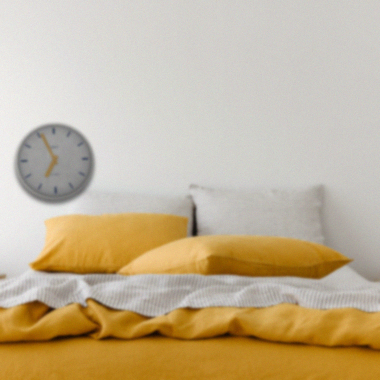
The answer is 6:56
